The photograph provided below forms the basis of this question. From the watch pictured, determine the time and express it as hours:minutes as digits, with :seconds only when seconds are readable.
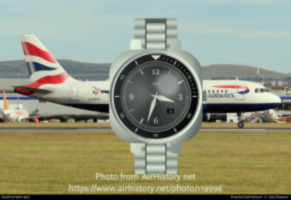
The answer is 3:33
